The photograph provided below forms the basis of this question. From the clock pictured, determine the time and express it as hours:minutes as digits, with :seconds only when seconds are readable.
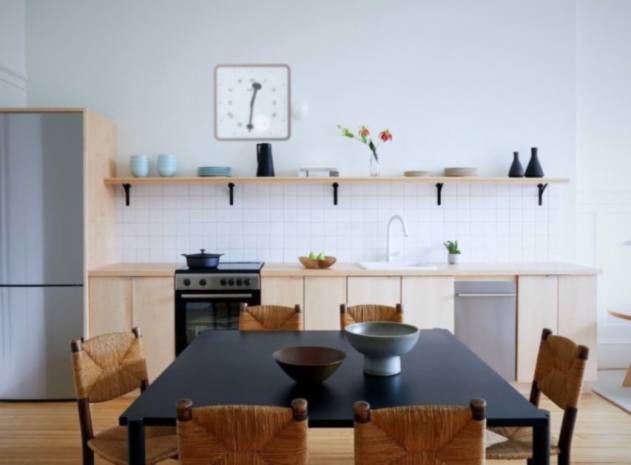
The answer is 12:31
